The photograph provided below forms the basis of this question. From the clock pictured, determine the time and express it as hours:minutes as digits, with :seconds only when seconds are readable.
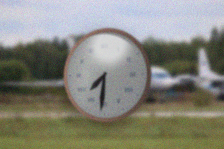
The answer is 7:31
